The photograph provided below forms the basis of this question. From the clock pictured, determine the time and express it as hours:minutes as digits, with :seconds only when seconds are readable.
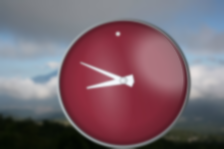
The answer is 8:50
